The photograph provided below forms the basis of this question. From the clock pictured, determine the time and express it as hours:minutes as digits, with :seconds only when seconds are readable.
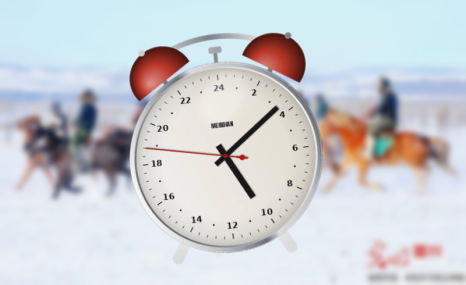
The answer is 10:08:47
